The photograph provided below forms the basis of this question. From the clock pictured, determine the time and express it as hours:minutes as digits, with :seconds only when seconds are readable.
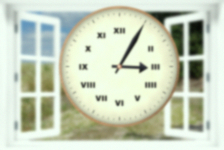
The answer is 3:05
